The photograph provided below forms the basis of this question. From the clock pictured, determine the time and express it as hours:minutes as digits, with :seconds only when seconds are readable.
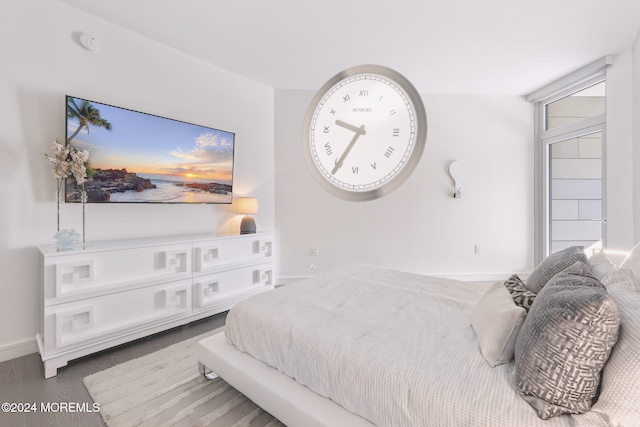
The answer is 9:35
